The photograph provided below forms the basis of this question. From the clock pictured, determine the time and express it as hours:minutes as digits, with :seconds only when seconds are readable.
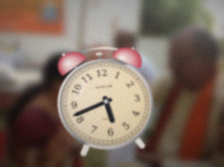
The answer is 5:42
